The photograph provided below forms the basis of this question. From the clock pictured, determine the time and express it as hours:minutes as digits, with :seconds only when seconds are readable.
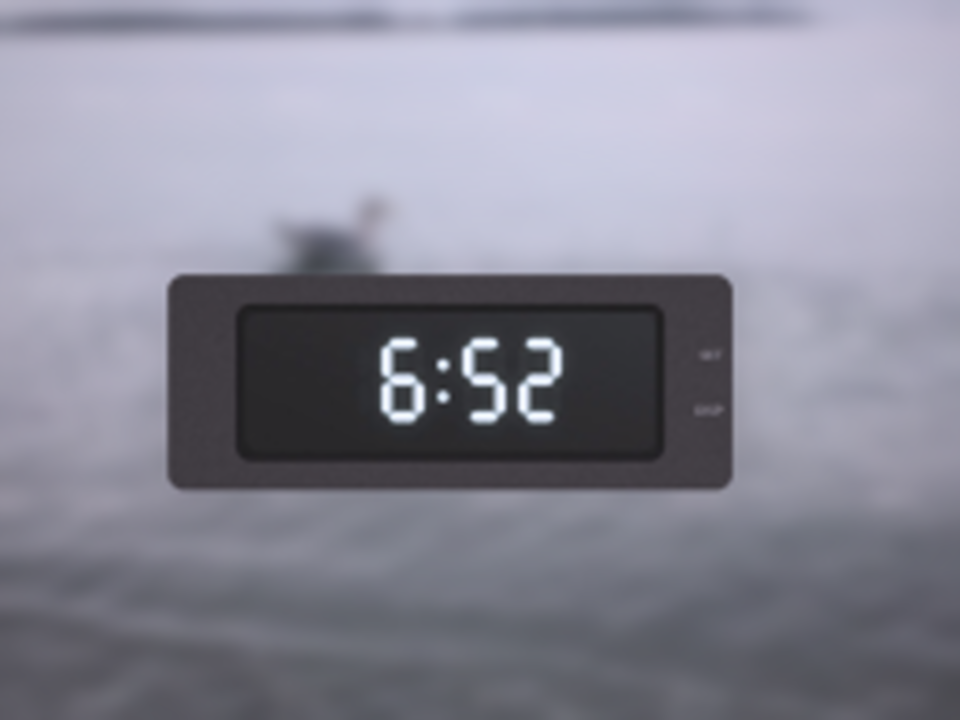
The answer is 6:52
